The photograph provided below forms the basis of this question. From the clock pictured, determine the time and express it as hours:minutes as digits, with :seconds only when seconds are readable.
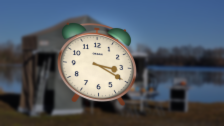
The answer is 3:20
